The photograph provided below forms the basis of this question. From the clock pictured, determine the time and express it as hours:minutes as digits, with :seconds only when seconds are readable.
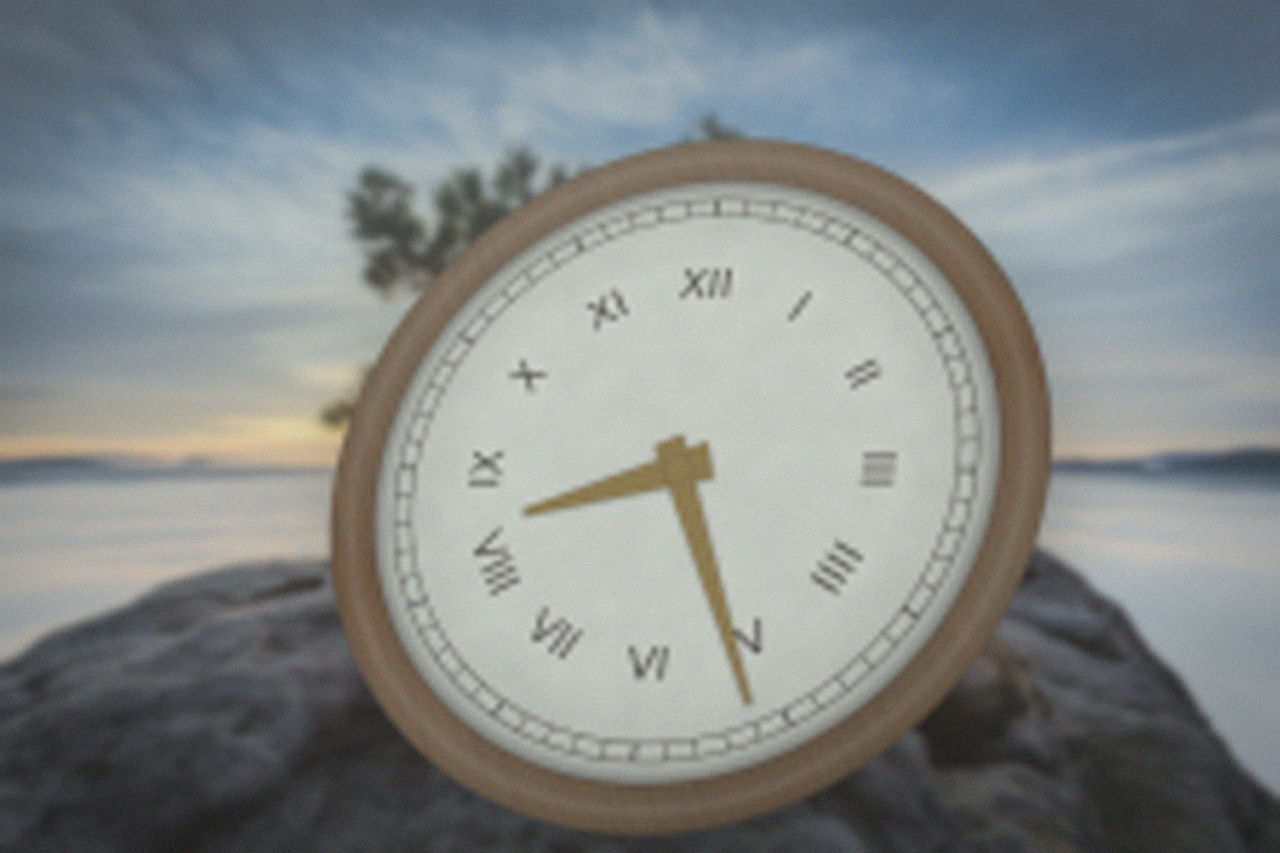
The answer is 8:26
